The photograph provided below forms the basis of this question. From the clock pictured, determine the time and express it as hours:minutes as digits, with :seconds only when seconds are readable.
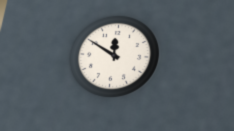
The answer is 11:50
